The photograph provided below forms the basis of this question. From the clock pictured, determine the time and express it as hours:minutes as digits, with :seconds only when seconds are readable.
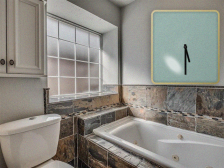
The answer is 5:30
